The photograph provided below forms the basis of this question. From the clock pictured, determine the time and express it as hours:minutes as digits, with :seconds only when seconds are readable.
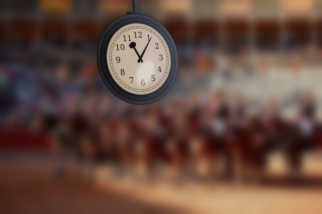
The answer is 11:06
